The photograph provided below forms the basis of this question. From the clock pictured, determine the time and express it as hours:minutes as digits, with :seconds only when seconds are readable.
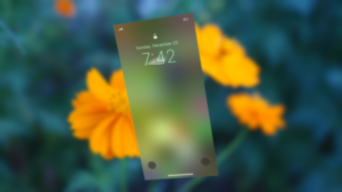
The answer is 7:42
